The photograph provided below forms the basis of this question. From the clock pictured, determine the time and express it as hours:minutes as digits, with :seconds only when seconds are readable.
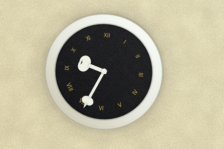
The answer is 9:34
